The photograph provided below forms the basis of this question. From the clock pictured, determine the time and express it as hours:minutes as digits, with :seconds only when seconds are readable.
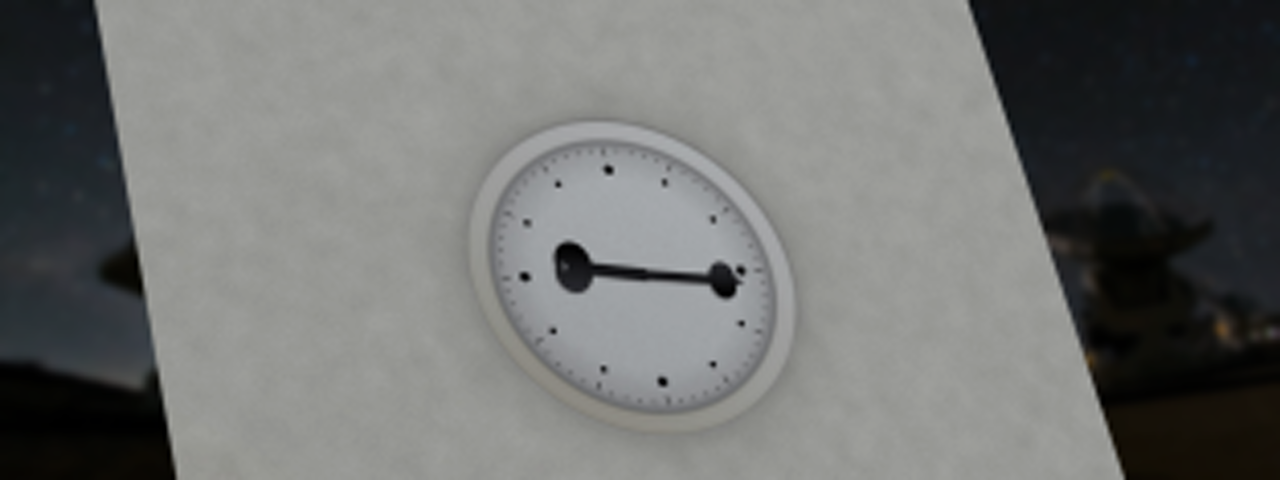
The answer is 9:16
